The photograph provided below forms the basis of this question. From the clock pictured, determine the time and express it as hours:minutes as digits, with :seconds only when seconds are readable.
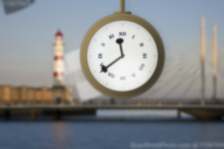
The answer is 11:39
